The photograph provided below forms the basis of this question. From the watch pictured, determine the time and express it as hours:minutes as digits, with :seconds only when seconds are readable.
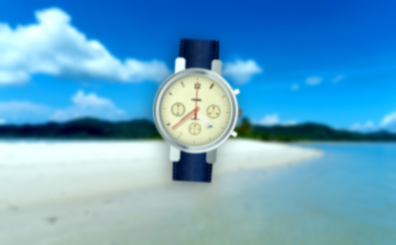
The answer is 7:38
